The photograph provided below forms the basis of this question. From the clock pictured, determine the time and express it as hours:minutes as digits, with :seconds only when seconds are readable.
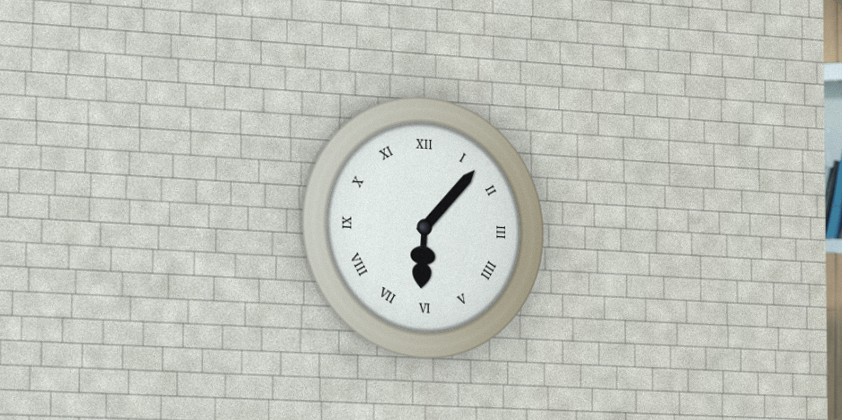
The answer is 6:07
